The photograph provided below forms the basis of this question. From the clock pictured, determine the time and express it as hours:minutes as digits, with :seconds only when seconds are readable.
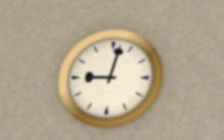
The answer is 9:02
